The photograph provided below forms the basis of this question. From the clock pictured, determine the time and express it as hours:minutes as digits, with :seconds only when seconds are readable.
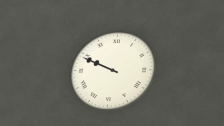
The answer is 9:49
